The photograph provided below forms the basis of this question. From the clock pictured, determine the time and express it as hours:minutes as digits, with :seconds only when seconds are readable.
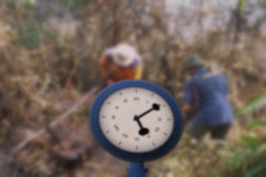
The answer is 5:09
